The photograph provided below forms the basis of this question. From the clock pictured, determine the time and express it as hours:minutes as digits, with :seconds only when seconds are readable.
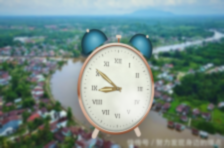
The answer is 8:51
